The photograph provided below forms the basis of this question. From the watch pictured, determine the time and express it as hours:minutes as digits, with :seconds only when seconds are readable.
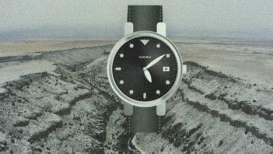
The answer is 5:09
